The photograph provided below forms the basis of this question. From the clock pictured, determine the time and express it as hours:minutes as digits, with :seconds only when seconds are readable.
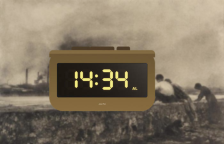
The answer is 14:34
